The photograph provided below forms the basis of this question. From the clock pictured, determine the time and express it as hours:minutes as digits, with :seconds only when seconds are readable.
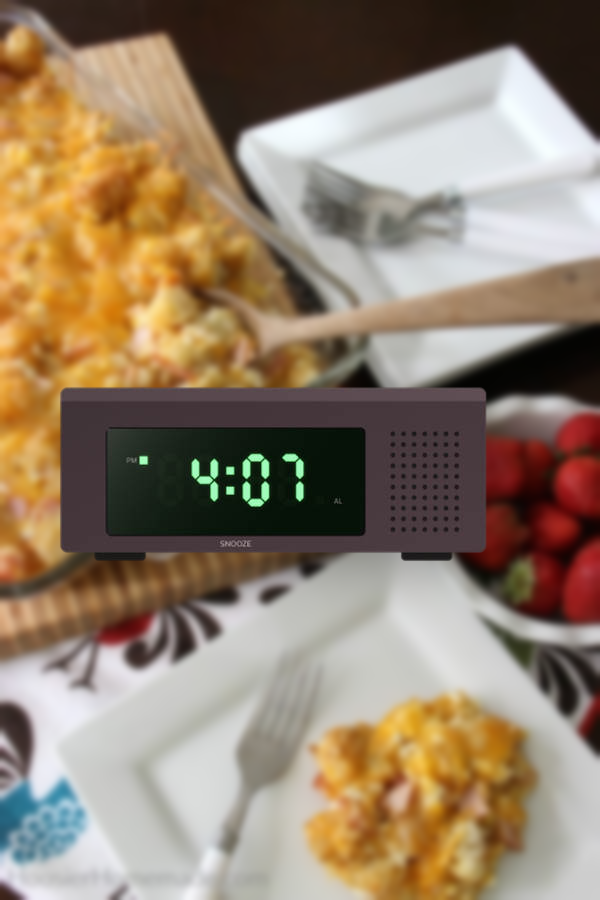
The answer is 4:07
